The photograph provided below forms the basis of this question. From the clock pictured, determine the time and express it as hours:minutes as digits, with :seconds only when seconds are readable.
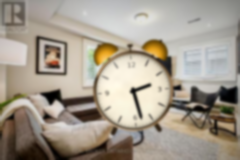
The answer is 2:28
